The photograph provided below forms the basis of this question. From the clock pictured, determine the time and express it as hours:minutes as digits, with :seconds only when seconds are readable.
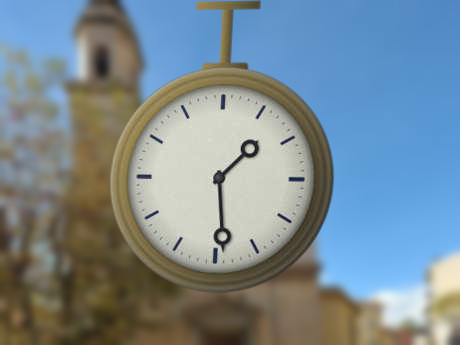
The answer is 1:29
